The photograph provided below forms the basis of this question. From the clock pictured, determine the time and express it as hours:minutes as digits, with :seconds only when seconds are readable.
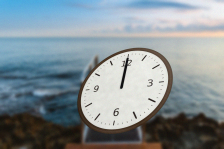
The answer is 12:00
